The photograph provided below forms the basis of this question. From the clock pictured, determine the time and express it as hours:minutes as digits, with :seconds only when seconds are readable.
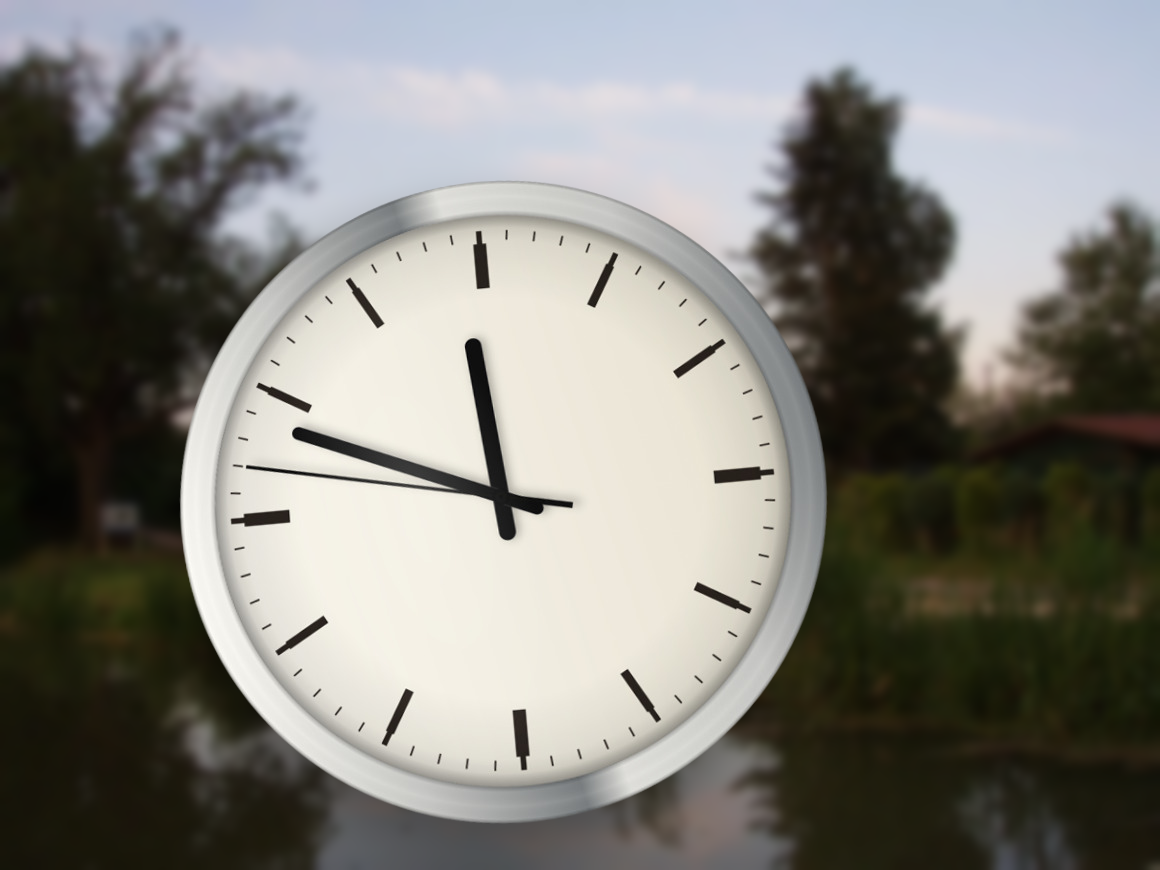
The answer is 11:48:47
